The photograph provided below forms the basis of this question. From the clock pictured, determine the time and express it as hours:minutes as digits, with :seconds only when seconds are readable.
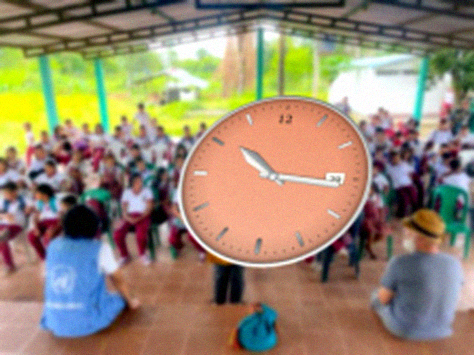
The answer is 10:16
